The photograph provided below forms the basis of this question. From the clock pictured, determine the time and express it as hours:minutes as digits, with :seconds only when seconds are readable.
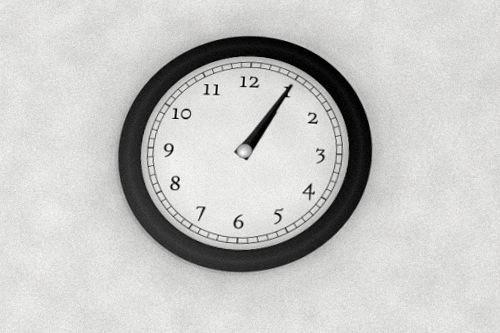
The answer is 1:05
